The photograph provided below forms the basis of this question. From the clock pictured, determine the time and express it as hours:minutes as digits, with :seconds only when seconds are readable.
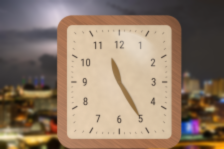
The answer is 11:25
